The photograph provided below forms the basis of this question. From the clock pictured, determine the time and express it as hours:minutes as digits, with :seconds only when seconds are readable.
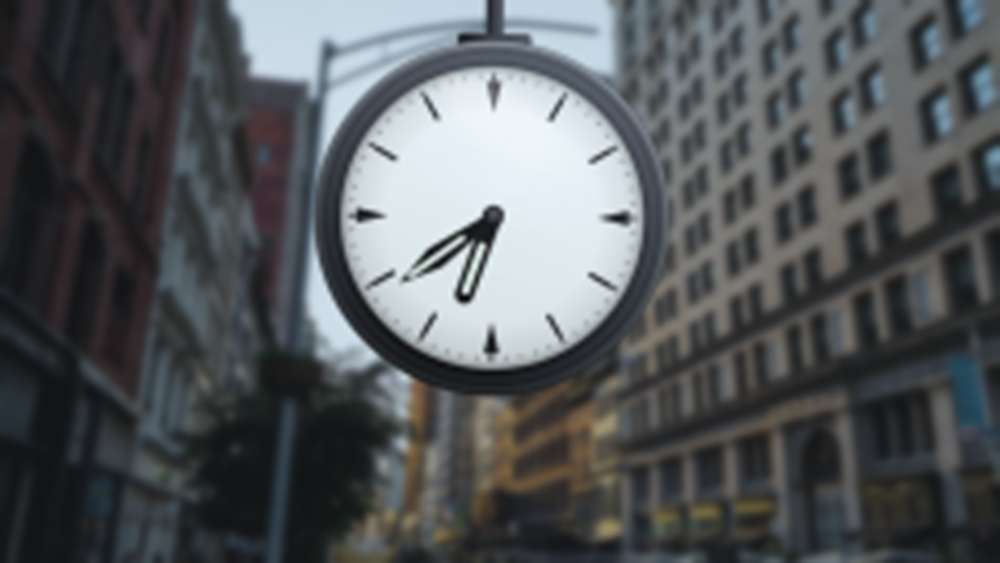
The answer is 6:39
